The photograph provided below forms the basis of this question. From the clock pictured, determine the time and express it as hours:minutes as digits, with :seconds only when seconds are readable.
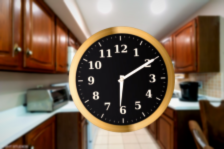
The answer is 6:10
